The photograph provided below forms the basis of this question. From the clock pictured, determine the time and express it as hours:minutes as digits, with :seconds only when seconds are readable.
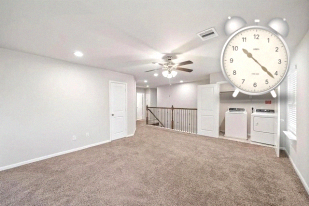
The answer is 10:22
